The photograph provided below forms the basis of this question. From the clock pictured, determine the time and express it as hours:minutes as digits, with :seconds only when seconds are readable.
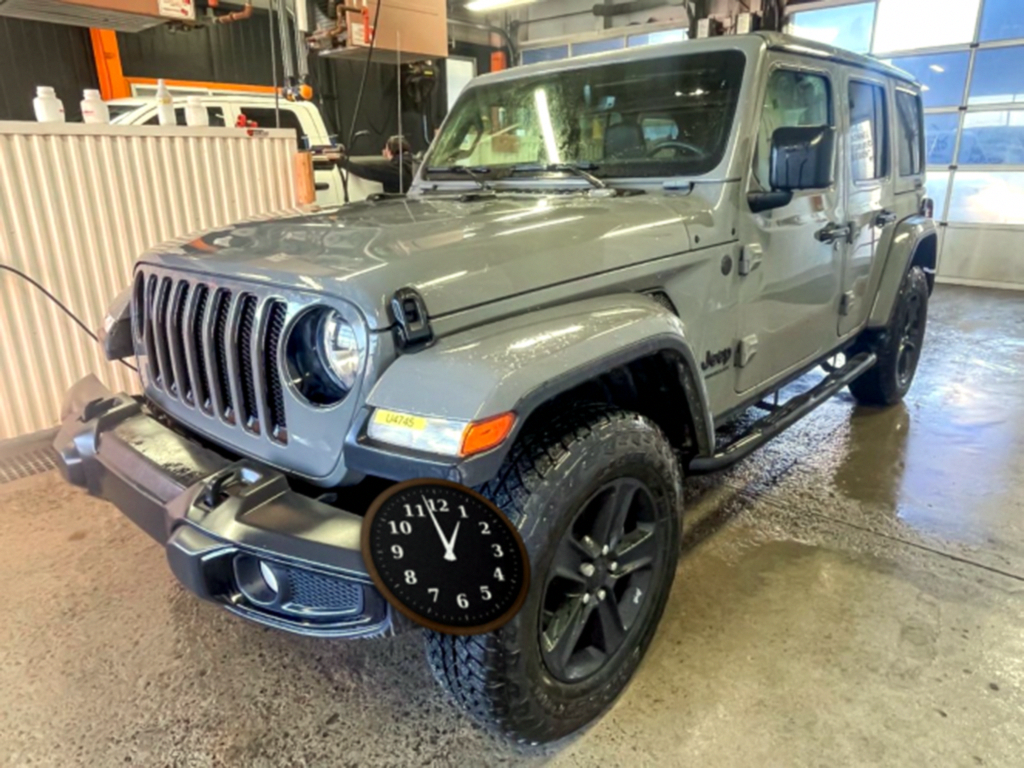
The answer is 12:58
